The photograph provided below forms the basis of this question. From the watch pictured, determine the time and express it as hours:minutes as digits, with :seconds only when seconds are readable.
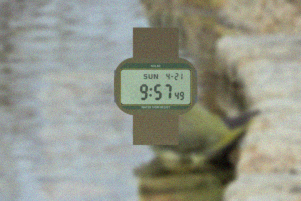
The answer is 9:57:49
